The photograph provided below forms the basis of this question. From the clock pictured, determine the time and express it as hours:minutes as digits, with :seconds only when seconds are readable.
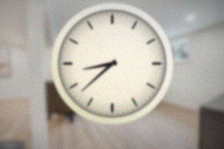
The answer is 8:38
